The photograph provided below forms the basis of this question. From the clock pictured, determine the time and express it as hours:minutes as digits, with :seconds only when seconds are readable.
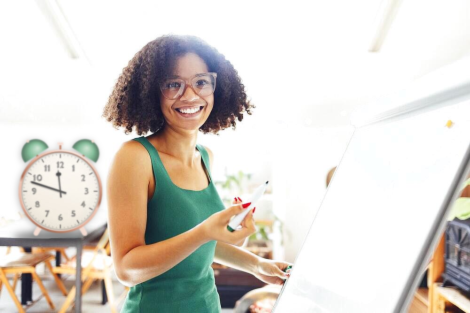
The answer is 11:48
